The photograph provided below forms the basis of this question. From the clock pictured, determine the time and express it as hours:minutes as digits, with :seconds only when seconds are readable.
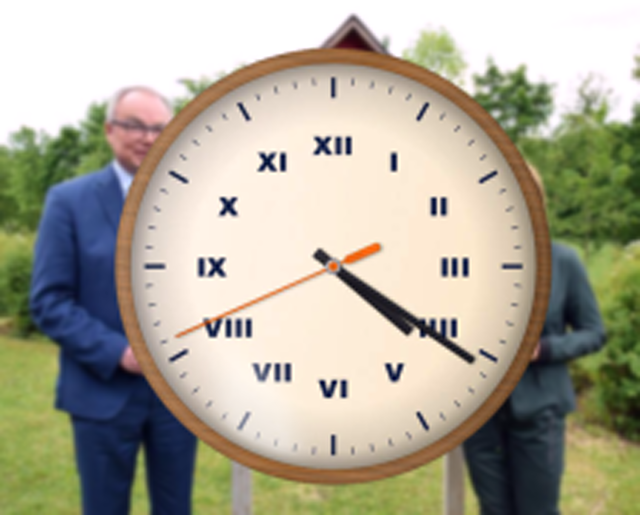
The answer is 4:20:41
